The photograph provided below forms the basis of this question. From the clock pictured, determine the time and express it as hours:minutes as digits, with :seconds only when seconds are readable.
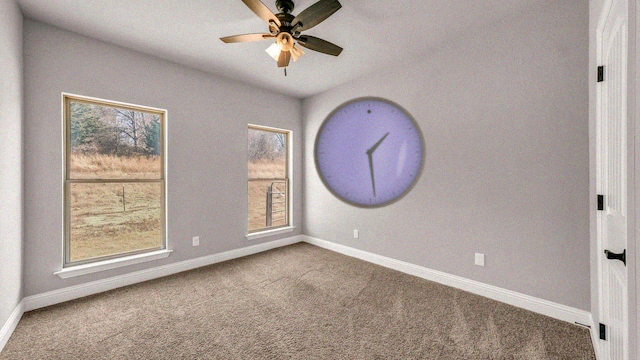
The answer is 1:29
